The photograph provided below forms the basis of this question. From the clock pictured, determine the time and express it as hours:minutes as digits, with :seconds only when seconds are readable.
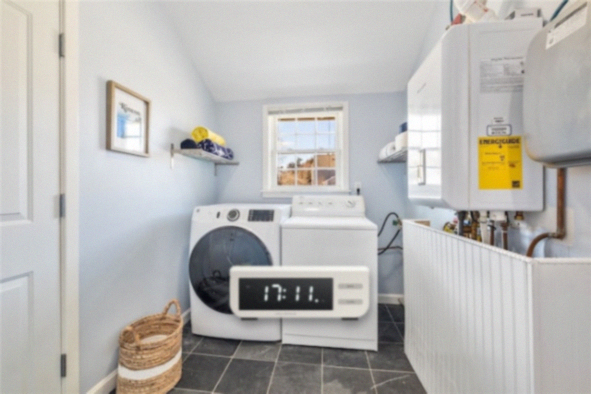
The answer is 17:11
